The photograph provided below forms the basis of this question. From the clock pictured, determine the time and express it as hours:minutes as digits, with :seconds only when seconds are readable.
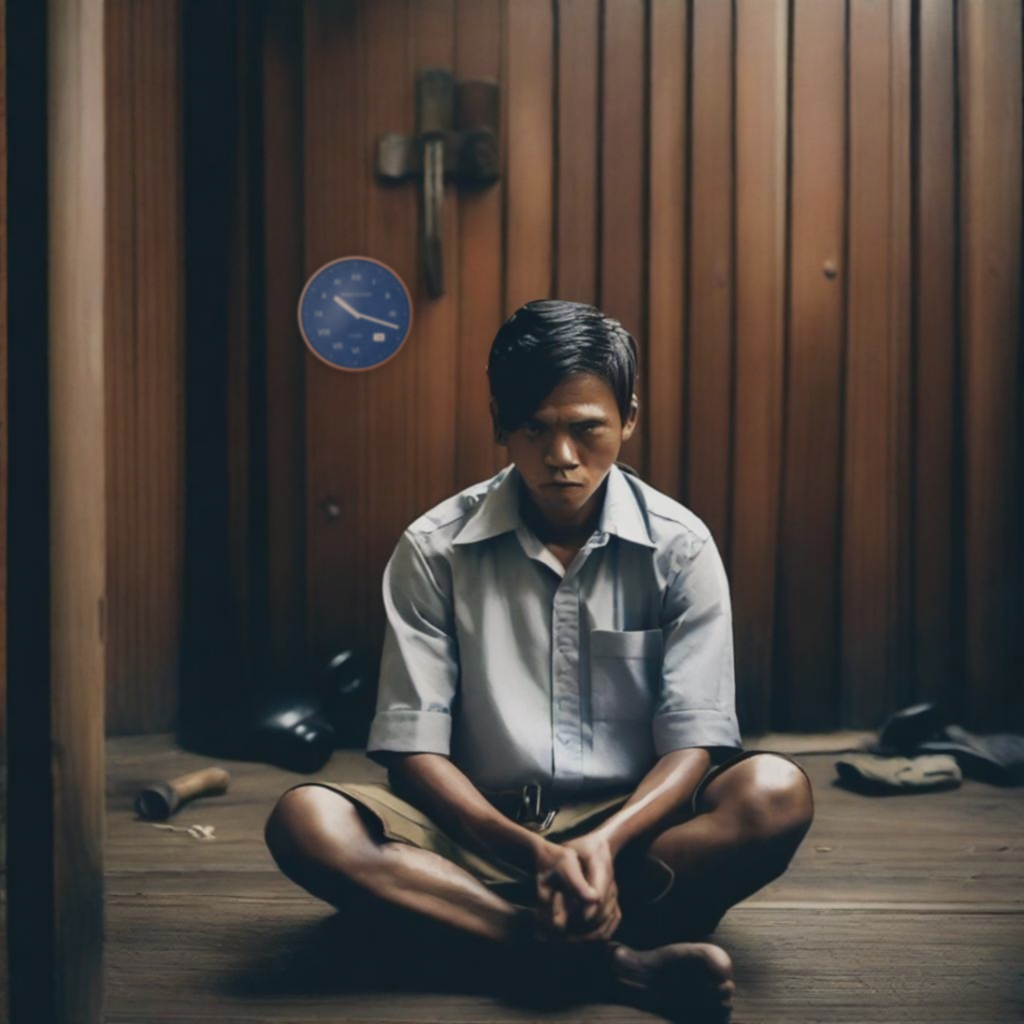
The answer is 10:18
